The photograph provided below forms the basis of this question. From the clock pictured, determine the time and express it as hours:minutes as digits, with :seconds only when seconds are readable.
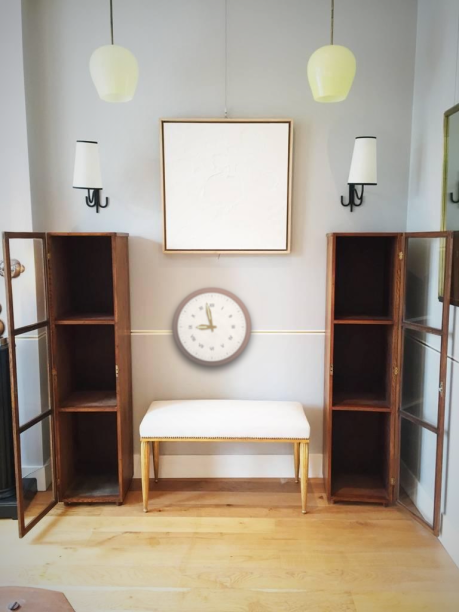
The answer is 8:58
